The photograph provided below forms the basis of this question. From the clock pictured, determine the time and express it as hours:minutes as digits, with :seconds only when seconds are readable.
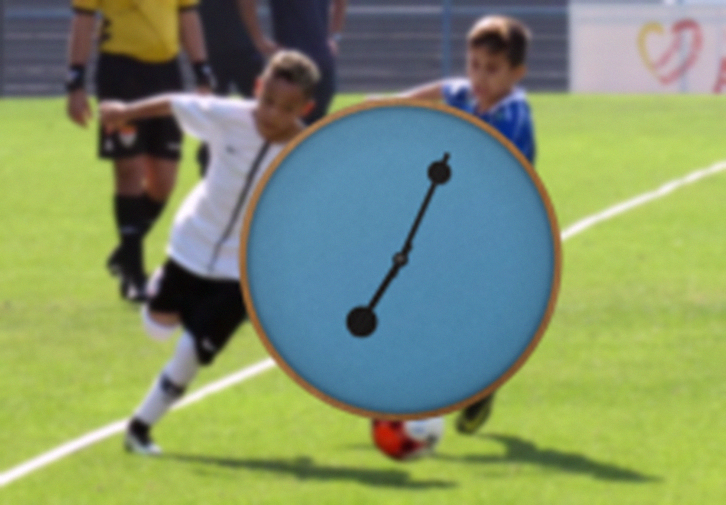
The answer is 7:04
